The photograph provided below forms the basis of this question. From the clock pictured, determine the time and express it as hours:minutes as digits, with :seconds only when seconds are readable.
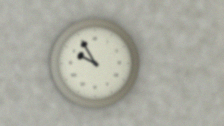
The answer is 9:55
